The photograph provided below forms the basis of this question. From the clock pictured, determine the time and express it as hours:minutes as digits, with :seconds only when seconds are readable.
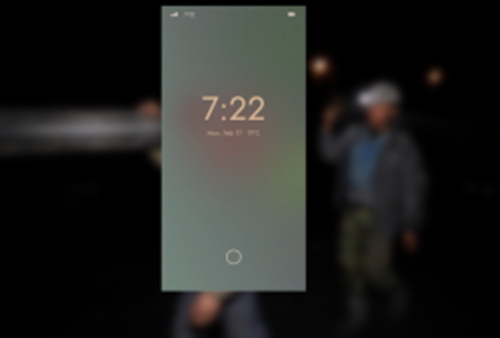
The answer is 7:22
